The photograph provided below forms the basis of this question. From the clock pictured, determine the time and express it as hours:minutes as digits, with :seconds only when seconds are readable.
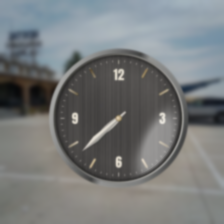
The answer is 7:38
